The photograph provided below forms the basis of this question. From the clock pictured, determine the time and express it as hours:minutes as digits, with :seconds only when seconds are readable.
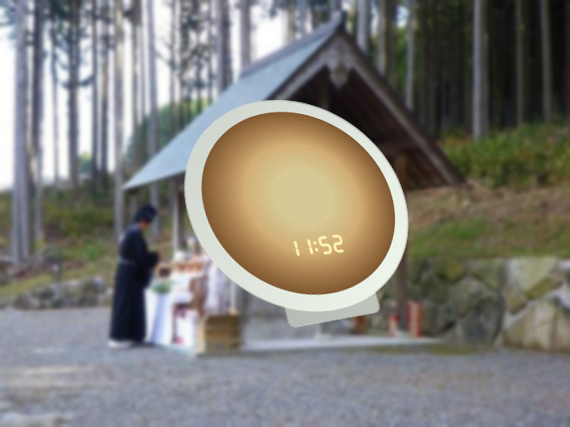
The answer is 11:52
